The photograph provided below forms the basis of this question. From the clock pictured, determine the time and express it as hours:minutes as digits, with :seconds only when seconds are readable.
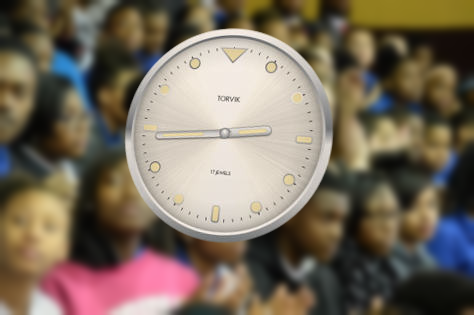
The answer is 2:44
